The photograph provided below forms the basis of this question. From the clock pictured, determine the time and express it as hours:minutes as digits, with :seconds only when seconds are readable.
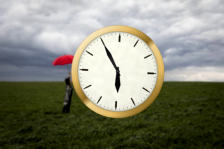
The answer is 5:55
